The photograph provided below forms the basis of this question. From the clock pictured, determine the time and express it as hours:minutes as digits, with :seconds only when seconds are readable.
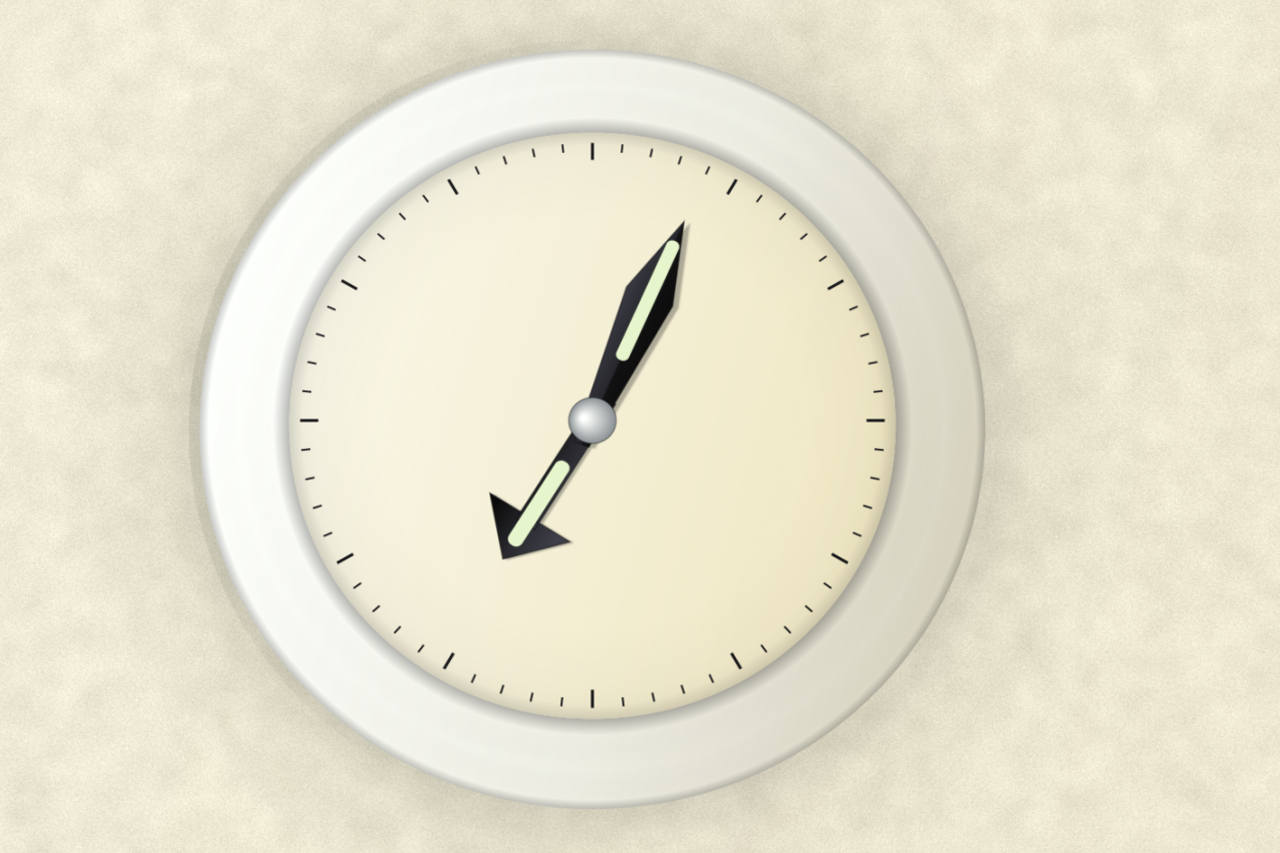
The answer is 7:04
